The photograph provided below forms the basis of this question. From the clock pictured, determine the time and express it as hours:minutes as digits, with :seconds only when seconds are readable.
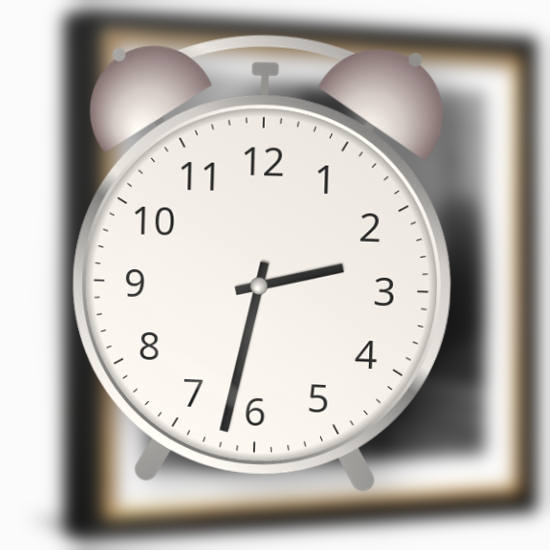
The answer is 2:32
